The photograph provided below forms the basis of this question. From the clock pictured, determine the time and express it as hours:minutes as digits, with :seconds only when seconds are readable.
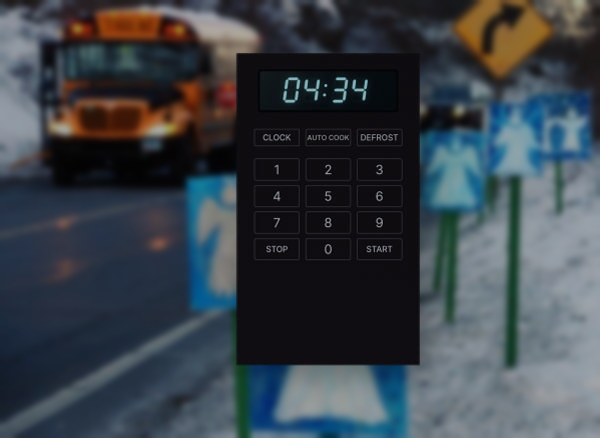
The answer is 4:34
